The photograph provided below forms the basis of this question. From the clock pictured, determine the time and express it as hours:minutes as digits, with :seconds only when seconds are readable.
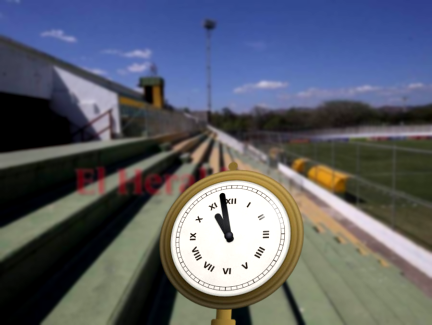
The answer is 10:58
